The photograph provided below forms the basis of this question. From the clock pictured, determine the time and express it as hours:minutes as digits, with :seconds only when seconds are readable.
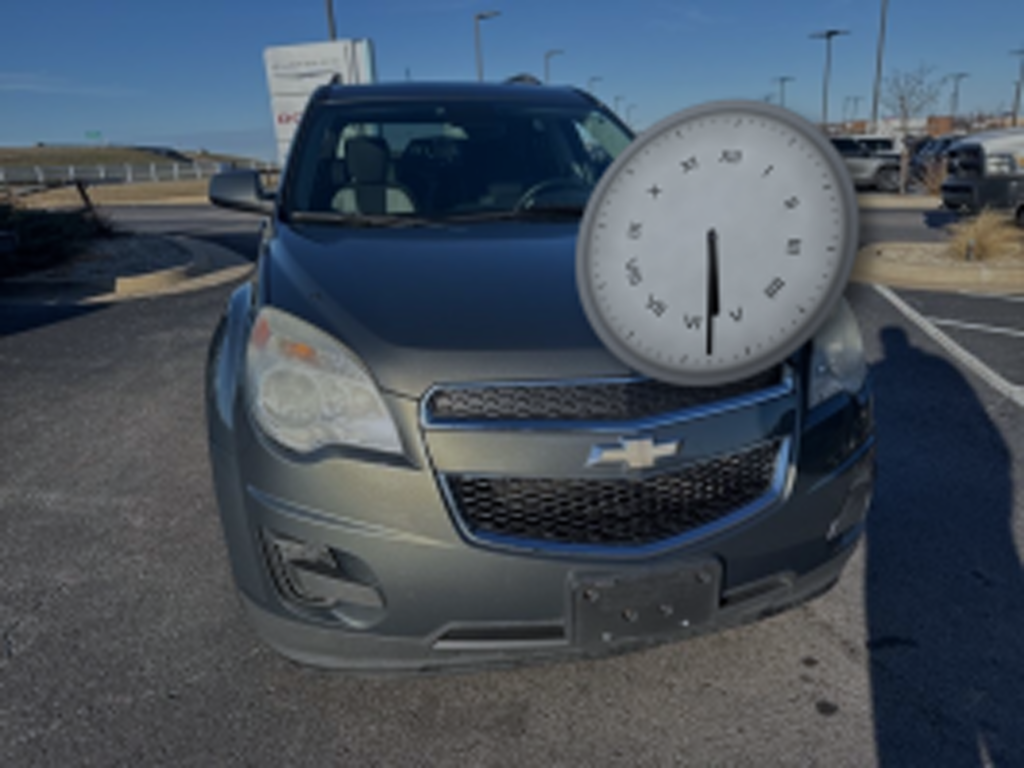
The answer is 5:28
